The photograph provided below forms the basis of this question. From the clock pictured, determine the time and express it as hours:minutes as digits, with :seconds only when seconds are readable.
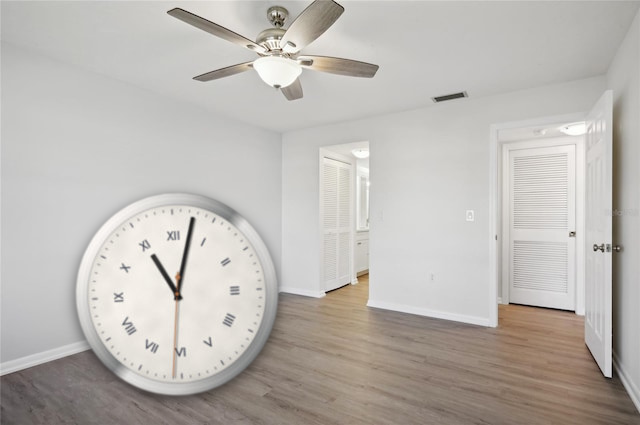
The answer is 11:02:31
